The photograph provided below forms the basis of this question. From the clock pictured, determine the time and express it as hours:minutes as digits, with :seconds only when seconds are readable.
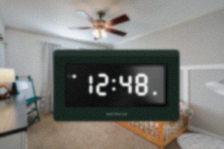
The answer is 12:48
